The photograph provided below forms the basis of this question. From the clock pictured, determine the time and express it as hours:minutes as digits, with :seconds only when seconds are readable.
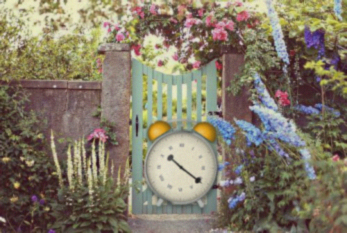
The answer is 10:21
